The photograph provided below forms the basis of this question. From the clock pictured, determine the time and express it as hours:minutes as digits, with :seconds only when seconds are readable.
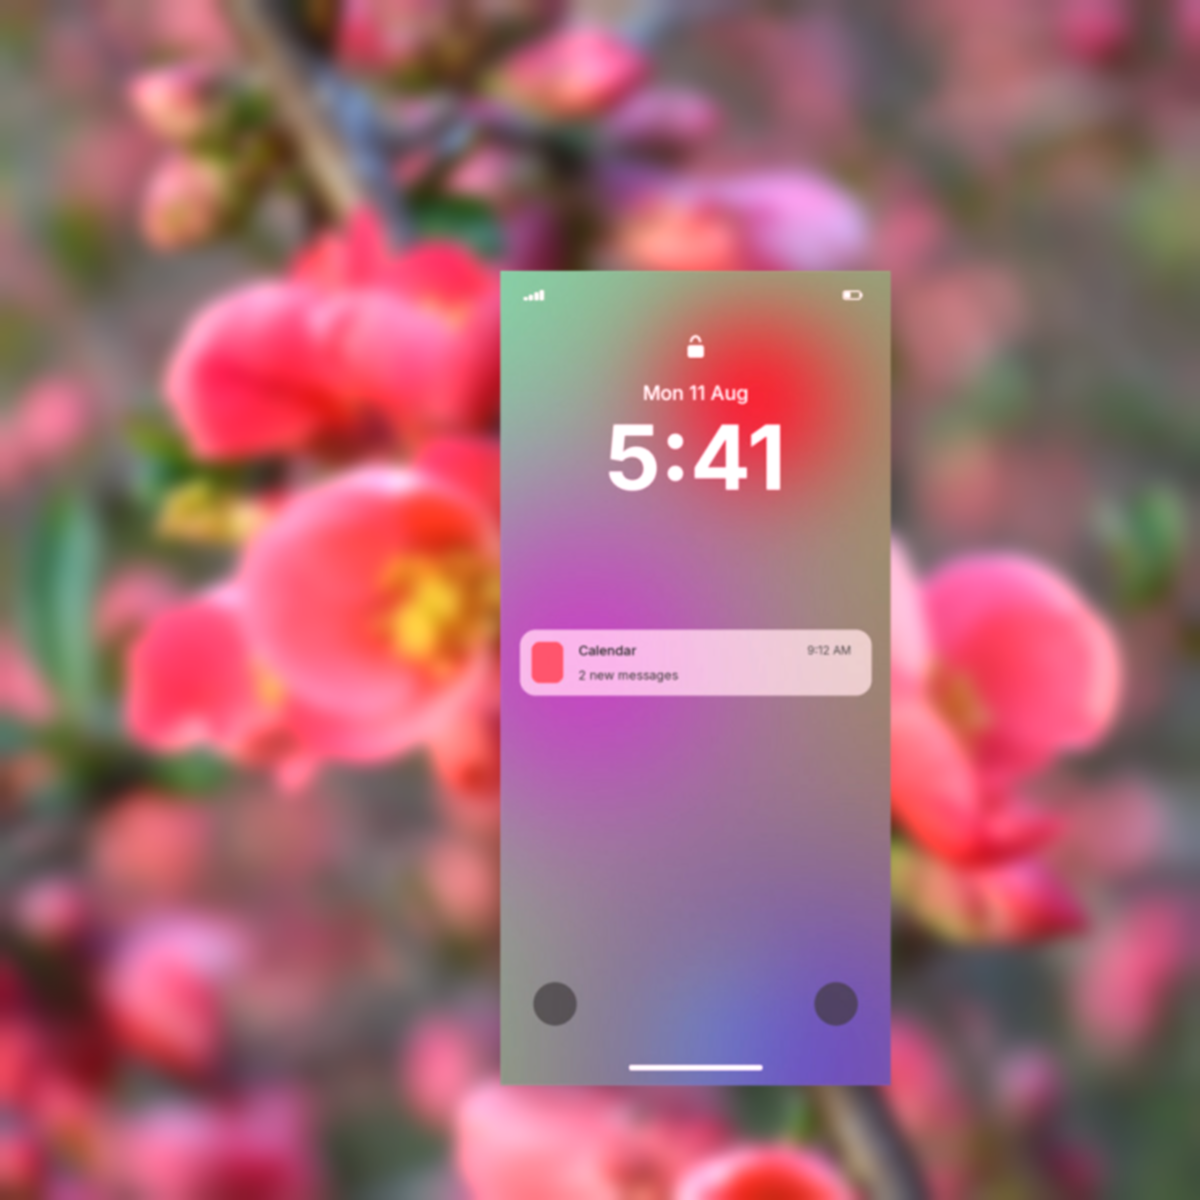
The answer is 5:41
